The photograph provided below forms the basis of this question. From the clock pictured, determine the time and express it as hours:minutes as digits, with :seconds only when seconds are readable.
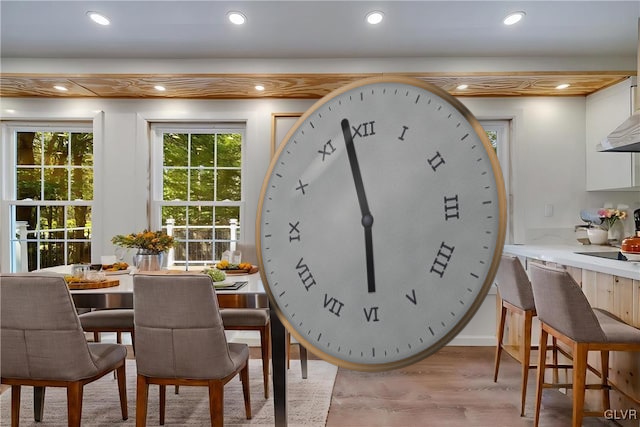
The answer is 5:58
